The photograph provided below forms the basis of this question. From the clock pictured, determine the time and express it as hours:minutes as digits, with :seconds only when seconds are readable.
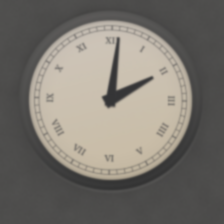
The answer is 2:01
